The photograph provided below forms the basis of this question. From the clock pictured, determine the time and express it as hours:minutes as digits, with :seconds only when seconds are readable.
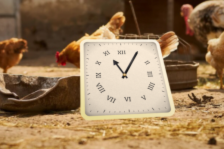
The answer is 11:05
